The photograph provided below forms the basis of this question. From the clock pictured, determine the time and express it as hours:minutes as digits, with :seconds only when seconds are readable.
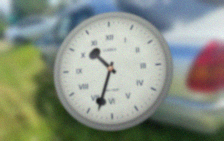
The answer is 10:33
